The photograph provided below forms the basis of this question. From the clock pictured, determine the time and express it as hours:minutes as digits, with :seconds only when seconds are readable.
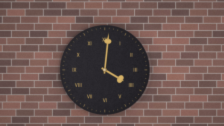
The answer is 4:01
